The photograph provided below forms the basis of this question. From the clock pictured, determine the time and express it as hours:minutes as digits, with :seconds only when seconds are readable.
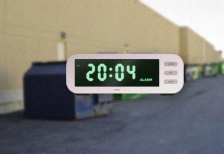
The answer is 20:04
